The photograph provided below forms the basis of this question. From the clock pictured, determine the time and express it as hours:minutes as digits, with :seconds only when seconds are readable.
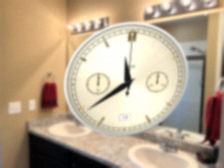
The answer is 11:39
